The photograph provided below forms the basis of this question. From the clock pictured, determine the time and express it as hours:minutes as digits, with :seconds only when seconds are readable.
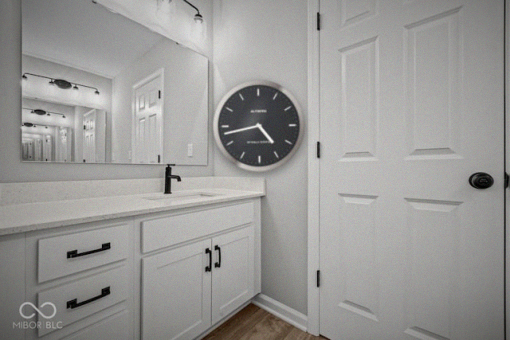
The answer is 4:43
